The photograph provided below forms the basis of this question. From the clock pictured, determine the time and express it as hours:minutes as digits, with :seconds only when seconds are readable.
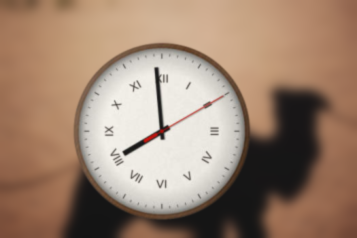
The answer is 7:59:10
